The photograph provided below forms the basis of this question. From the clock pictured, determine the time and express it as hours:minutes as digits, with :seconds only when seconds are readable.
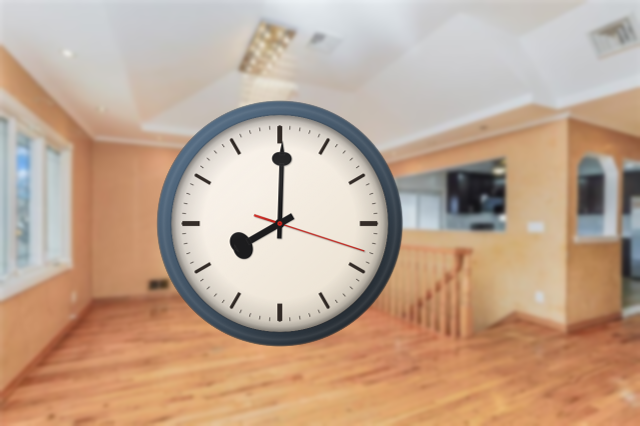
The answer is 8:00:18
